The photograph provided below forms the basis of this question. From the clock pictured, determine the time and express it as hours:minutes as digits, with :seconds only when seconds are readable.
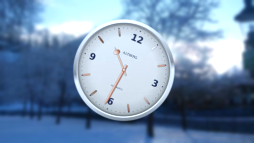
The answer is 10:31
